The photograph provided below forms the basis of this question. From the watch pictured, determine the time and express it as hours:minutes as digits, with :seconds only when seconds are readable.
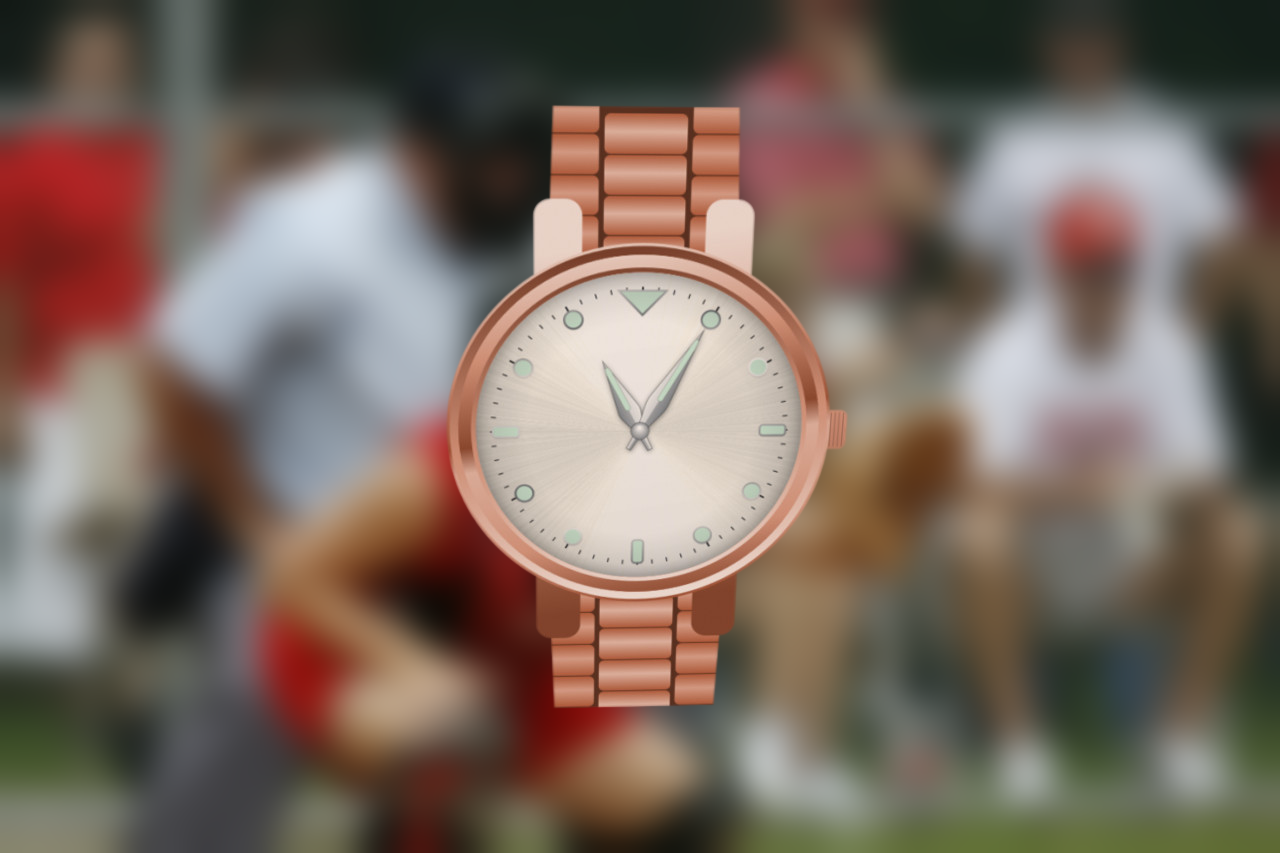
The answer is 11:05
